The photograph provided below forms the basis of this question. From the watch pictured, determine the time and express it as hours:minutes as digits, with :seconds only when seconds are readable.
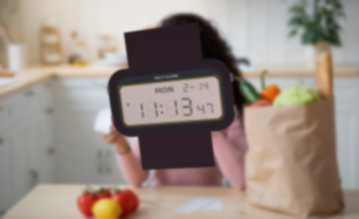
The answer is 11:13:47
